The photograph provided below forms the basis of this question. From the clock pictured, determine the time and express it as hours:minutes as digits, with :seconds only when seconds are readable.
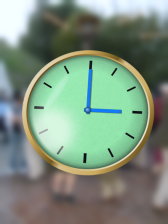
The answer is 3:00
